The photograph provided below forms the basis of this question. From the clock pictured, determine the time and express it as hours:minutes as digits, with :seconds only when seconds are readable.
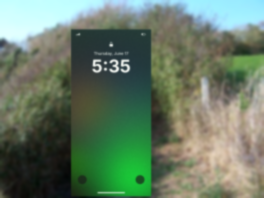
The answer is 5:35
